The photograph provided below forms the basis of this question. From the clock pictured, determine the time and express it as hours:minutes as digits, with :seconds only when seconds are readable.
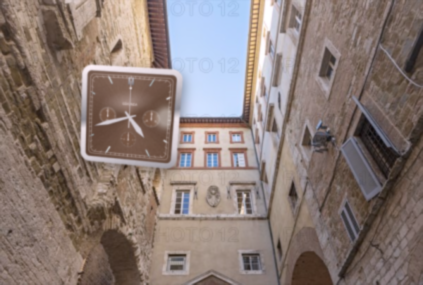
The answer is 4:42
